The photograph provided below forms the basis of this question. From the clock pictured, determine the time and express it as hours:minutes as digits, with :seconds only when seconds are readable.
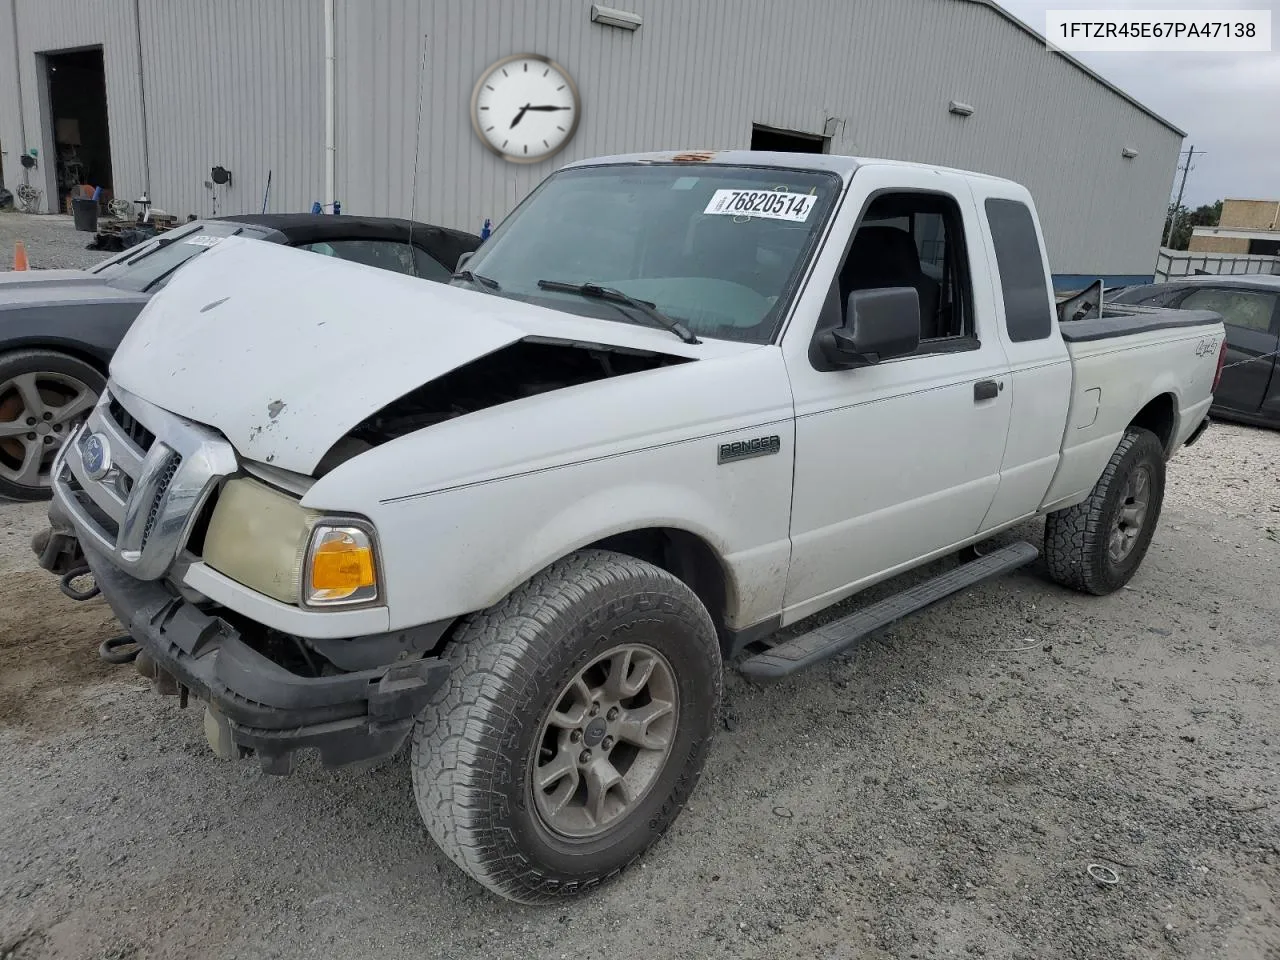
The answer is 7:15
